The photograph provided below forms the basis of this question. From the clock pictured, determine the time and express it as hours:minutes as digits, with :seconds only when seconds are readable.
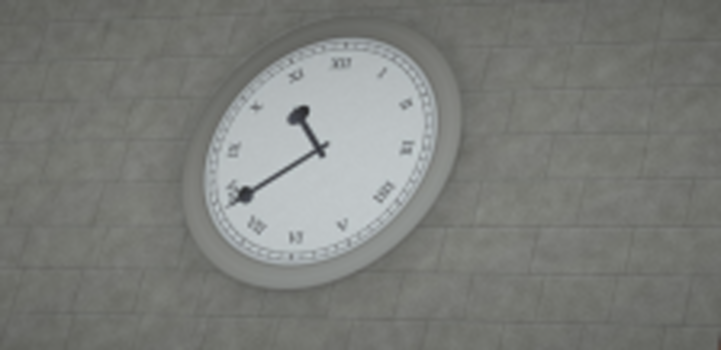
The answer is 10:39
